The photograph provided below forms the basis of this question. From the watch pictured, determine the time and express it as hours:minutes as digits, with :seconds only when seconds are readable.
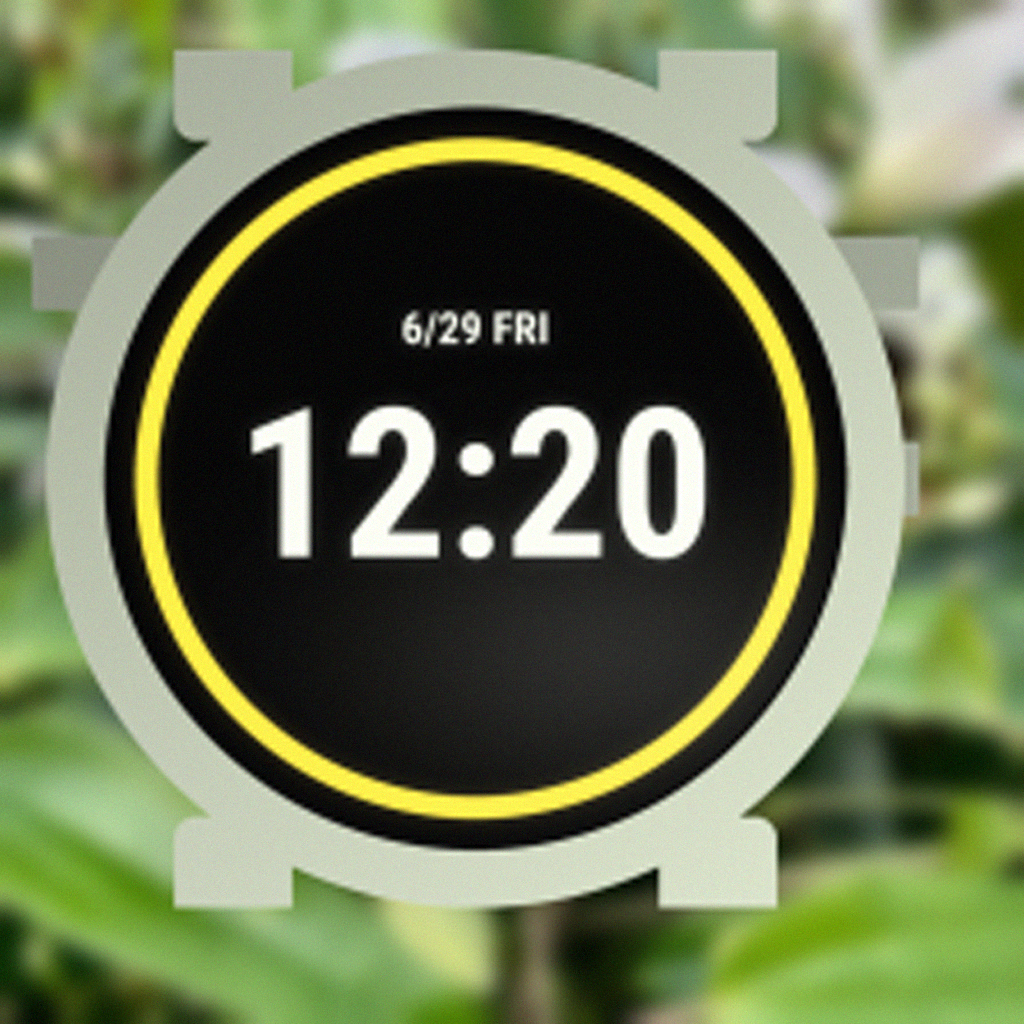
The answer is 12:20
